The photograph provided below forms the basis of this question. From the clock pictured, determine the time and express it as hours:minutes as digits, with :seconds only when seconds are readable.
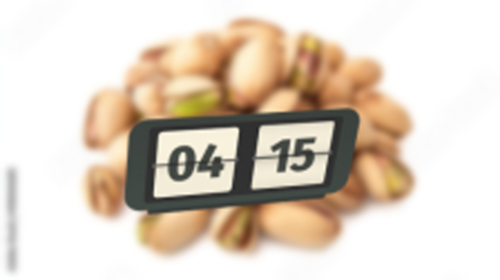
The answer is 4:15
